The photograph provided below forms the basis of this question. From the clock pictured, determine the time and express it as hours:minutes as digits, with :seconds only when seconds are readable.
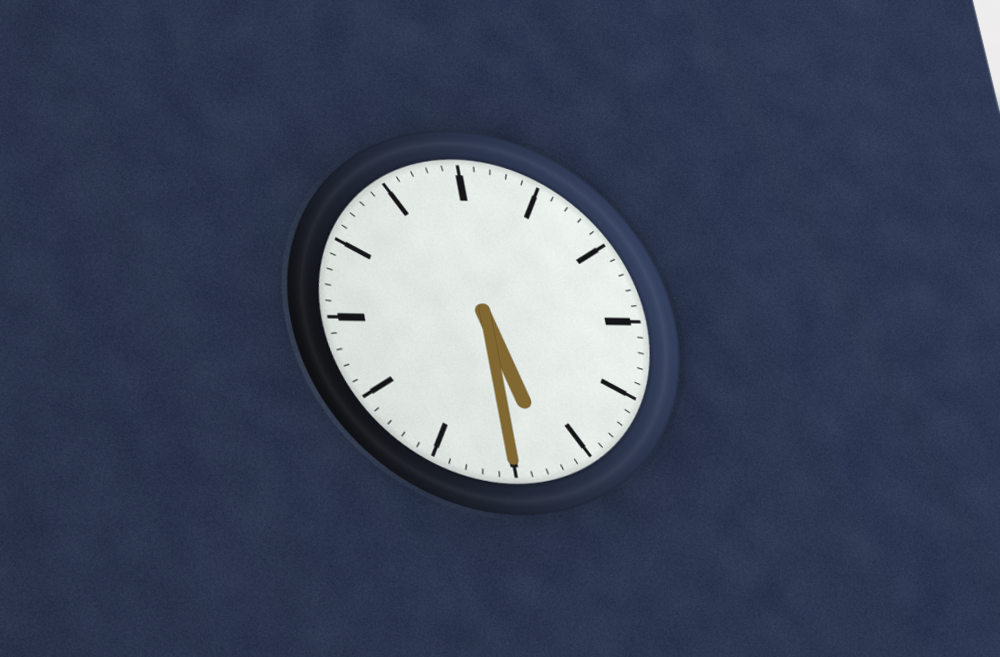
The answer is 5:30
